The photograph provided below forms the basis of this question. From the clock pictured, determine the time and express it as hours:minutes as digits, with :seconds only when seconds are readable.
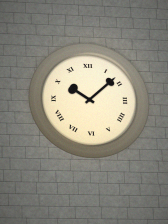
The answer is 10:08
